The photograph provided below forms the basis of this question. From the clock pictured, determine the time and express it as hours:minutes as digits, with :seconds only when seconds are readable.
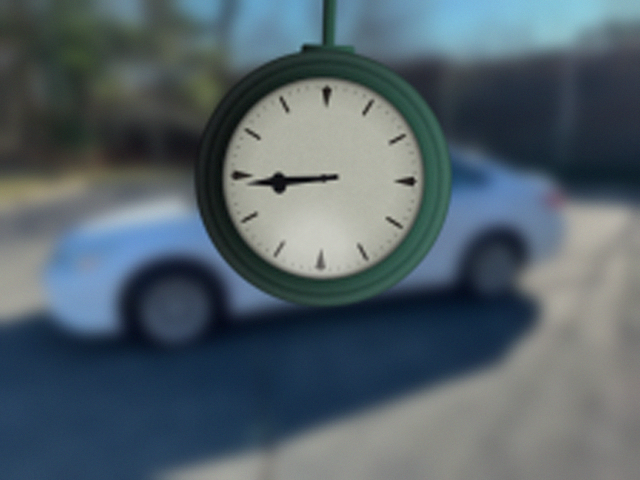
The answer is 8:44
